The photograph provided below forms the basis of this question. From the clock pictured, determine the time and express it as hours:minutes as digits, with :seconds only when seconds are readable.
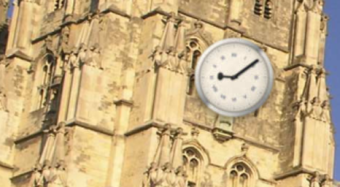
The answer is 9:09
